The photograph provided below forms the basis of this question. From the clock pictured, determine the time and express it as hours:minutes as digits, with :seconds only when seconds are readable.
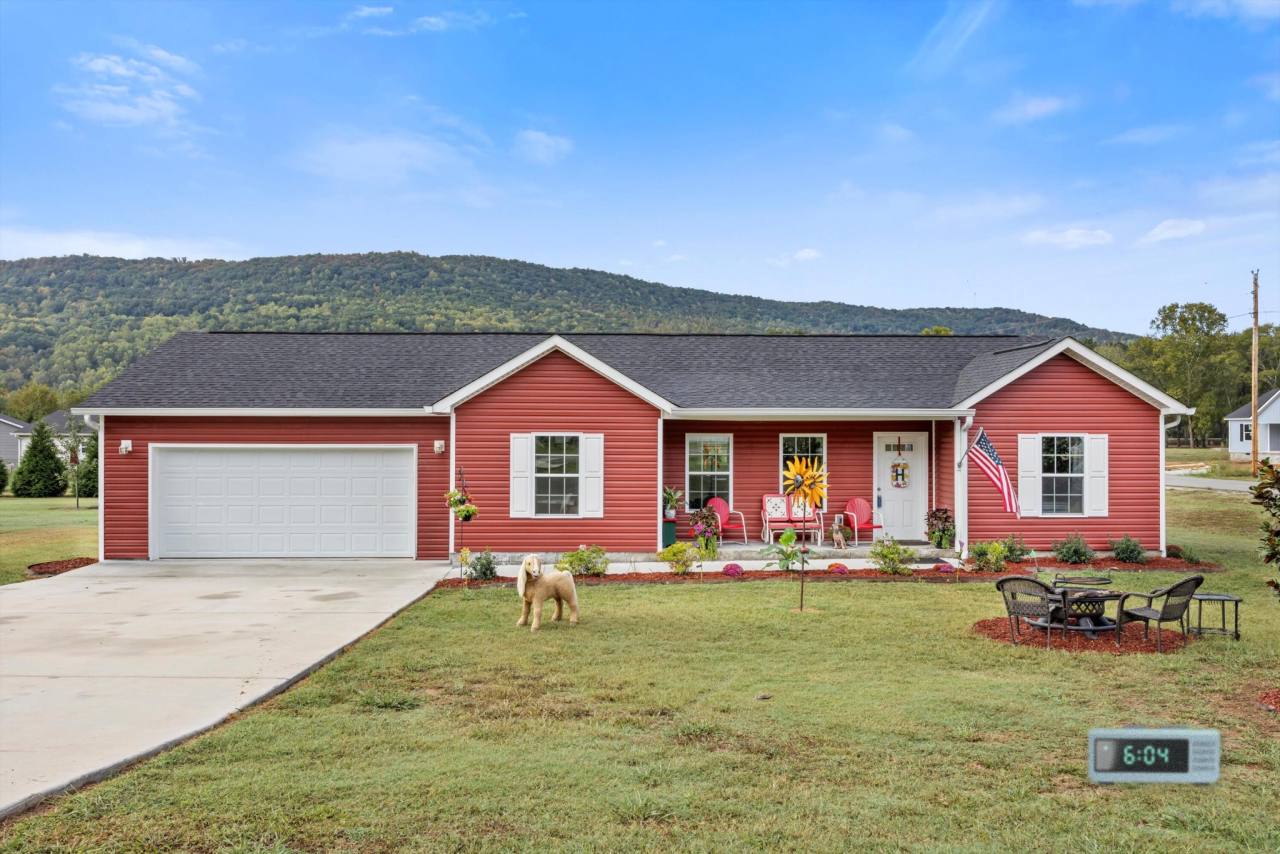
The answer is 6:04
